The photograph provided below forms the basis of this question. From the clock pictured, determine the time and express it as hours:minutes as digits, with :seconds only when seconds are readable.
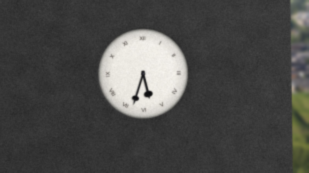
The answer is 5:33
